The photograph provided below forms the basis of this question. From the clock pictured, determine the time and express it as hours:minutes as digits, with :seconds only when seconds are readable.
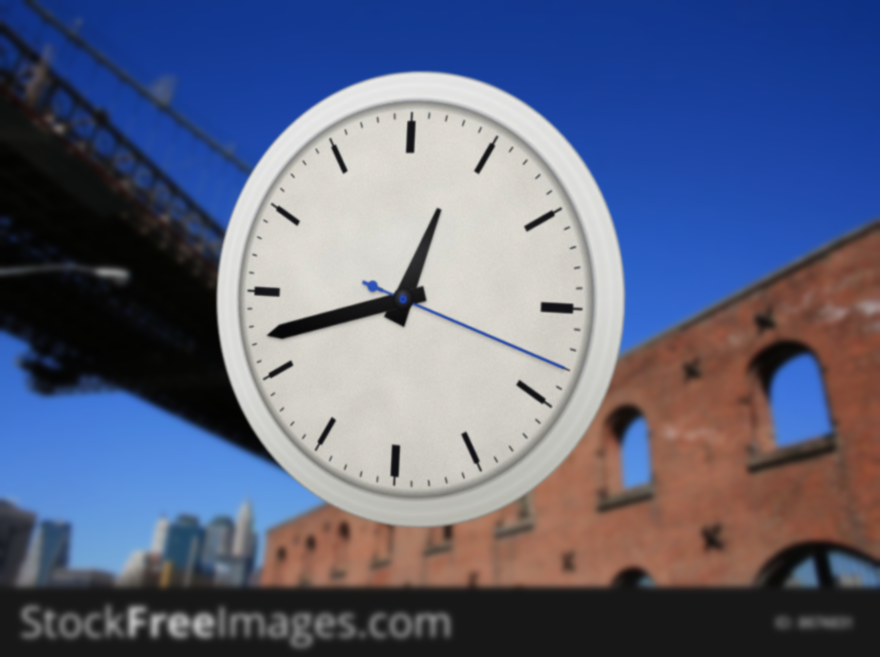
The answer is 12:42:18
